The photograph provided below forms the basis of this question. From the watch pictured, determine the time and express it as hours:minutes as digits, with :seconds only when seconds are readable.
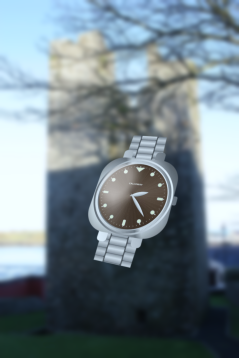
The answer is 2:23
